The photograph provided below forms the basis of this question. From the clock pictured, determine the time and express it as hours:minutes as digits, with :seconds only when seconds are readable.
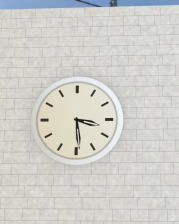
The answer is 3:29
